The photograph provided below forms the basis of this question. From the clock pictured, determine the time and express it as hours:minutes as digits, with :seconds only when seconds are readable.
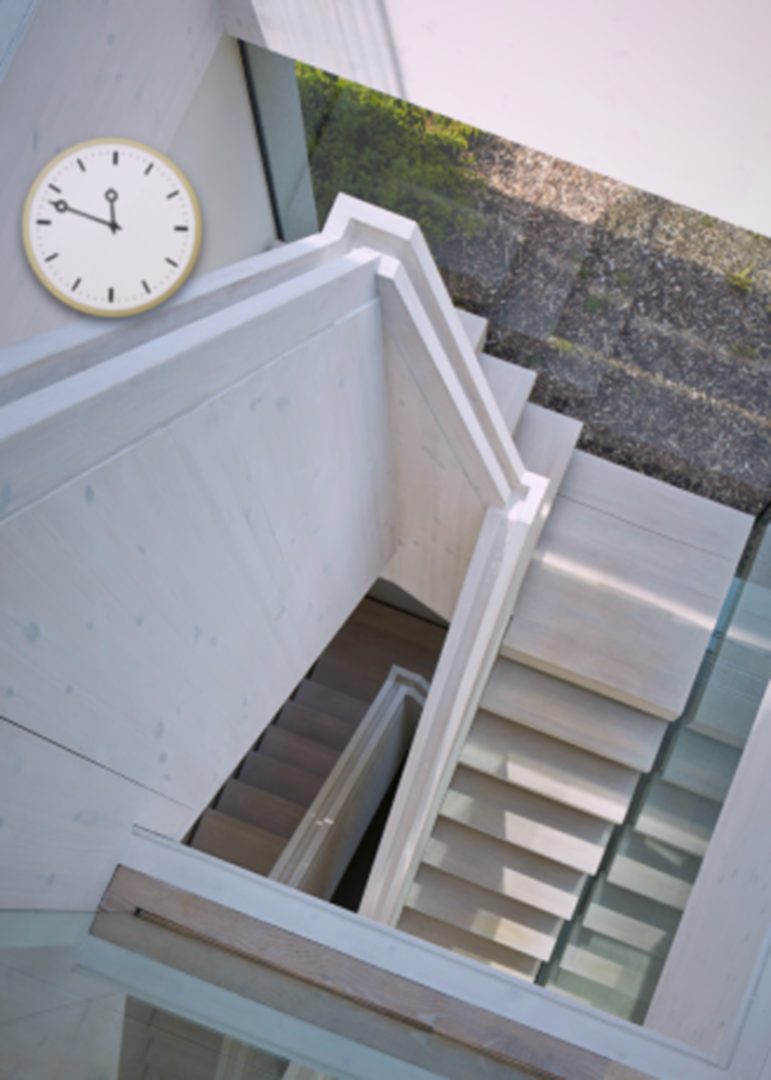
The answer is 11:48
